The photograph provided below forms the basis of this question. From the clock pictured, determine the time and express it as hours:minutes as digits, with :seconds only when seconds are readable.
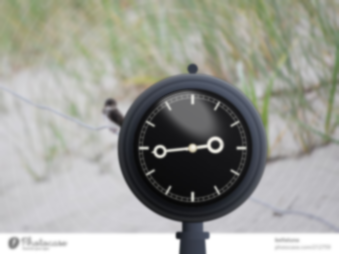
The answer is 2:44
